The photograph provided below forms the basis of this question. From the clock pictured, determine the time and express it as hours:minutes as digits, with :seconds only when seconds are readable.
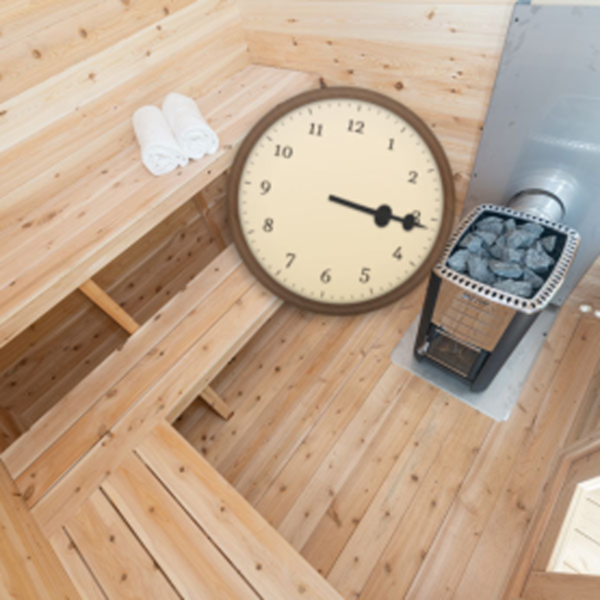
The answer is 3:16
